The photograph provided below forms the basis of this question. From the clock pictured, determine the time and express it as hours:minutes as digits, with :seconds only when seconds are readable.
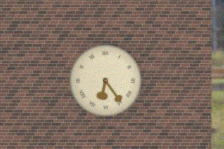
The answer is 6:24
